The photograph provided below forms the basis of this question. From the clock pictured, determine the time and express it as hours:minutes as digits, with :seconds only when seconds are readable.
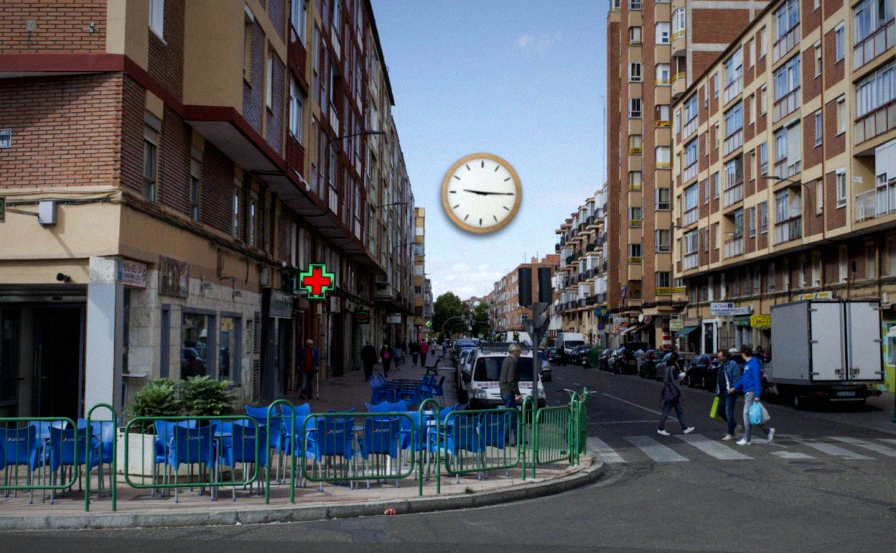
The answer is 9:15
